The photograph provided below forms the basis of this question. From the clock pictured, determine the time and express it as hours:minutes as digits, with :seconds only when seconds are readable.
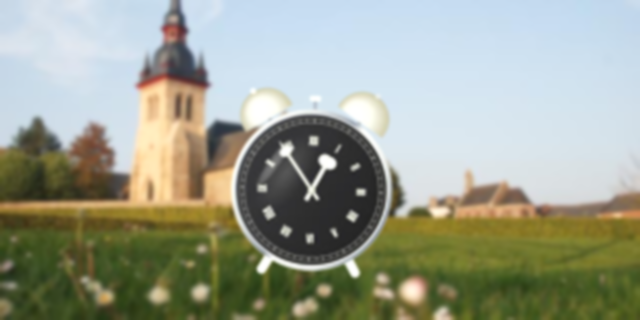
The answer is 12:54
